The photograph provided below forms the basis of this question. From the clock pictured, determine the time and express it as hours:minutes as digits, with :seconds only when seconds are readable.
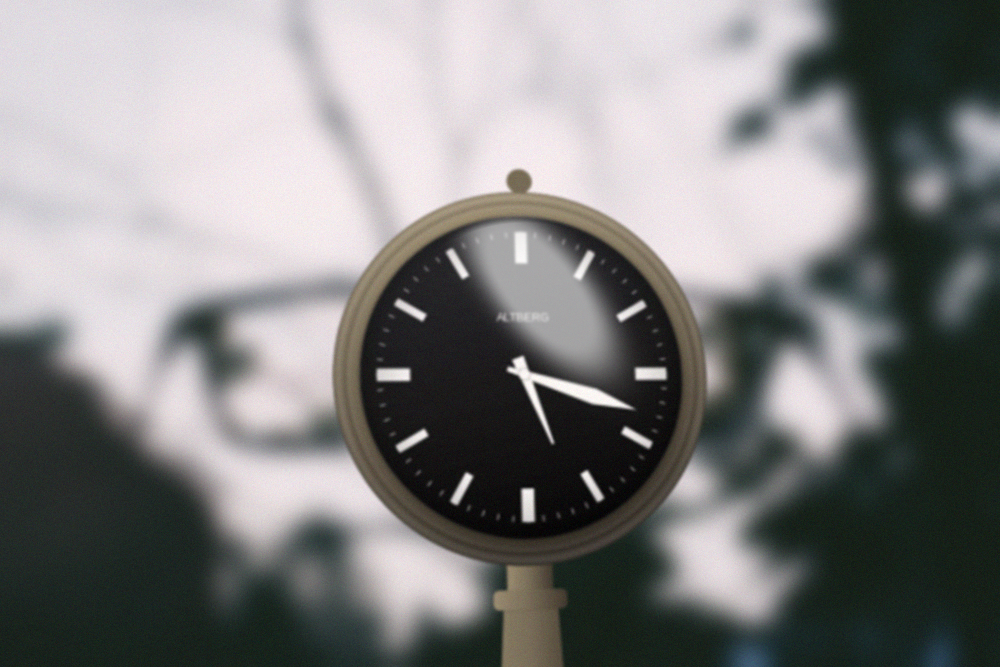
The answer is 5:18
